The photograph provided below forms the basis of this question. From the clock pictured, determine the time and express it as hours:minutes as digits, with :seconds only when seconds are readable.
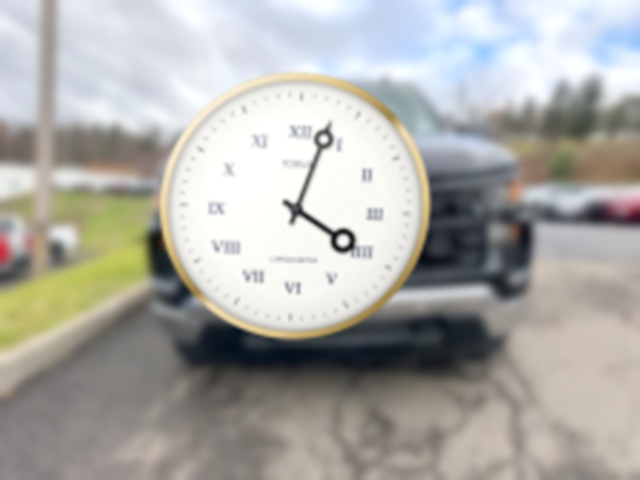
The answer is 4:03
